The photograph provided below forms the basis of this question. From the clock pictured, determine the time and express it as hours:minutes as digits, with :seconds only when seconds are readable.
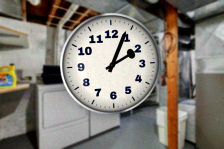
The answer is 2:04
